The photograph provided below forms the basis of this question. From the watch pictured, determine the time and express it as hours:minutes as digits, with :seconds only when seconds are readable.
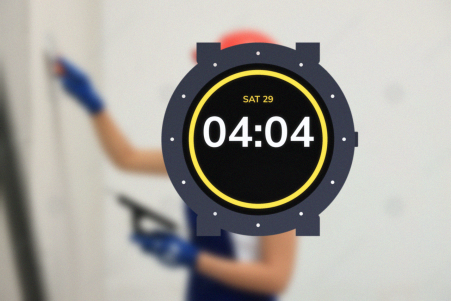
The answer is 4:04
